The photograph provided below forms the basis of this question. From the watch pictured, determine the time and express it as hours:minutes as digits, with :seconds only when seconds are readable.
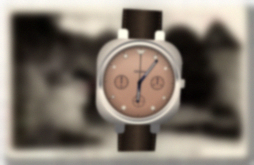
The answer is 6:06
